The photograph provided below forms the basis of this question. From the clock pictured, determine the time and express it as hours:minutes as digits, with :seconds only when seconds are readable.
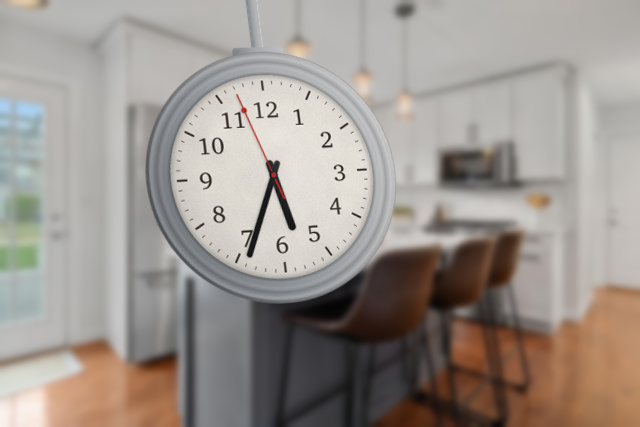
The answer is 5:33:57
